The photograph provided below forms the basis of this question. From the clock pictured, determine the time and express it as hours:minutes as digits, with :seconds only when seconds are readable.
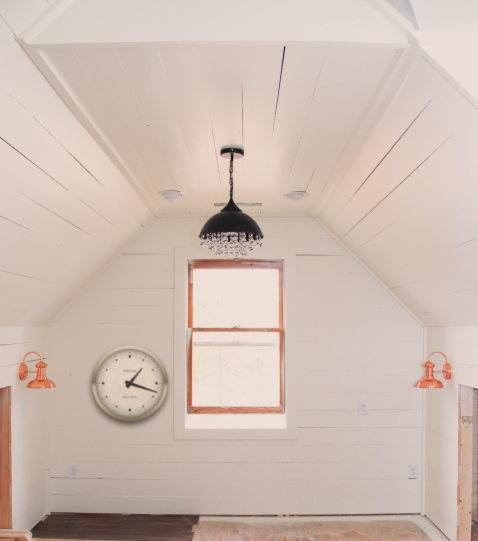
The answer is 1:18
